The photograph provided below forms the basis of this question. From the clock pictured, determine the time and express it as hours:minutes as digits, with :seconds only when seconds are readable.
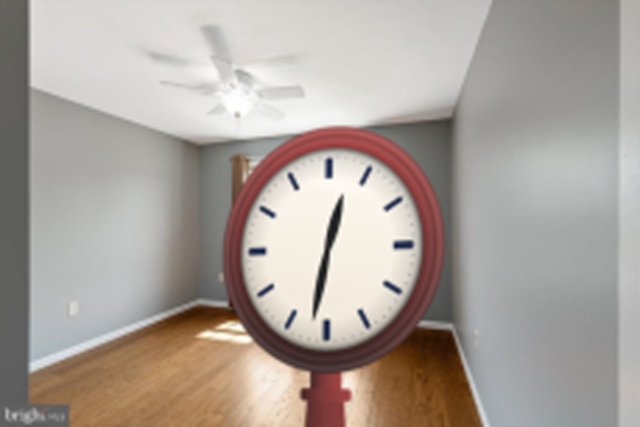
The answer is 12:32
